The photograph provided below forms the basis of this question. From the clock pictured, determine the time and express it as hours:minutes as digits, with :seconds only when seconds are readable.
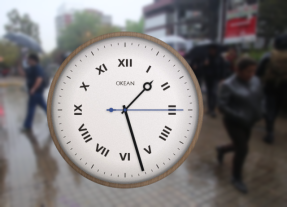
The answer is 1:27:15
